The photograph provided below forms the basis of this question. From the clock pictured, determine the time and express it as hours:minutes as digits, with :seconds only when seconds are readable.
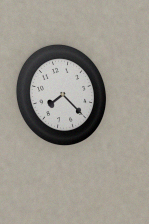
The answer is 8:25
